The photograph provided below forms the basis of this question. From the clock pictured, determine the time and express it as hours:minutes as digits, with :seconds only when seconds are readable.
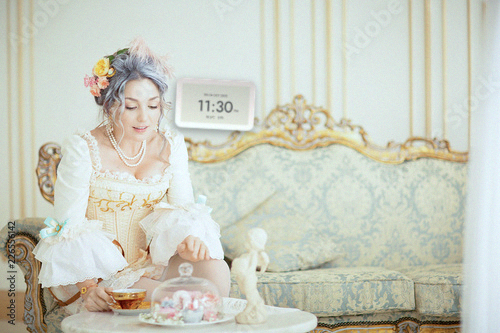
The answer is 11:30
